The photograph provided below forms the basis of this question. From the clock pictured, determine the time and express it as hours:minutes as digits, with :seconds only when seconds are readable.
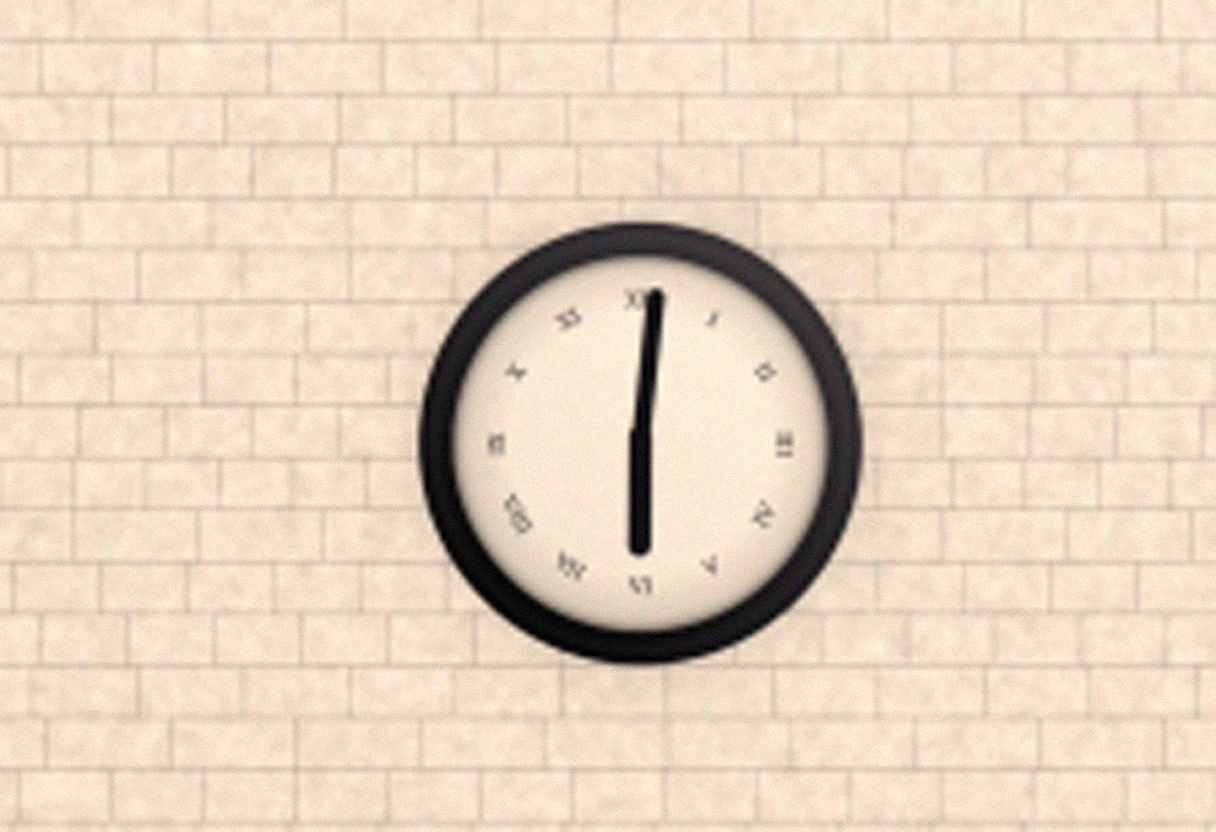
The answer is 6:01
